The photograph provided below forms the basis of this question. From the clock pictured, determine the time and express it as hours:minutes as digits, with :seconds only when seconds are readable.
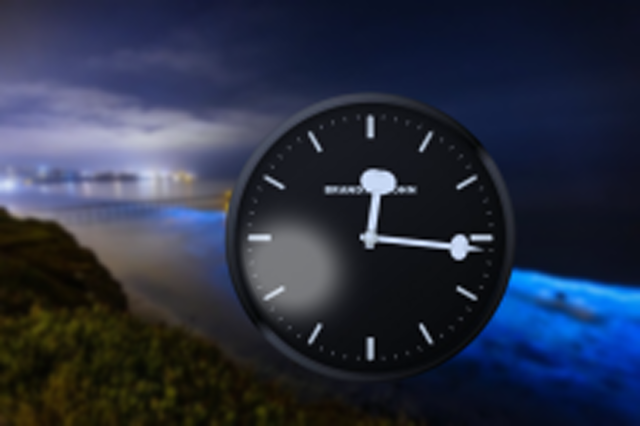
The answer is 12:16
